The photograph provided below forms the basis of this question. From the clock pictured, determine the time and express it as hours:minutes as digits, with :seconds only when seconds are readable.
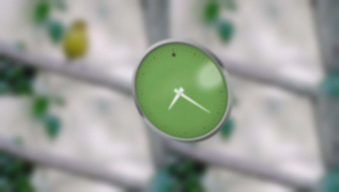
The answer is 7:21
